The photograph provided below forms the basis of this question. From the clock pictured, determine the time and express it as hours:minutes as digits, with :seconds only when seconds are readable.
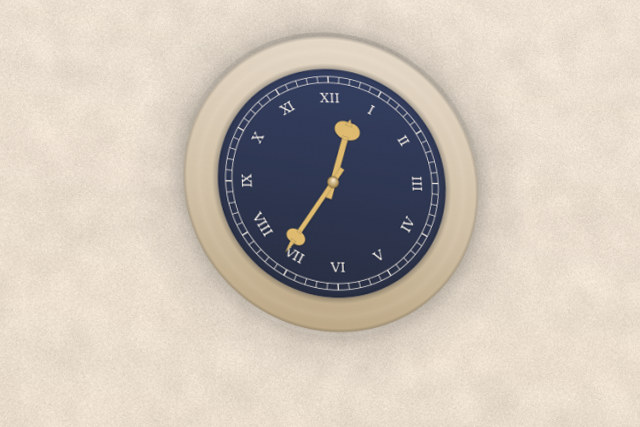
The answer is 12:36
